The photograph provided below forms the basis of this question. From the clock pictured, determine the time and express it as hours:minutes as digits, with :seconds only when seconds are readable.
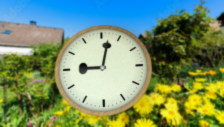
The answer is 9:02
